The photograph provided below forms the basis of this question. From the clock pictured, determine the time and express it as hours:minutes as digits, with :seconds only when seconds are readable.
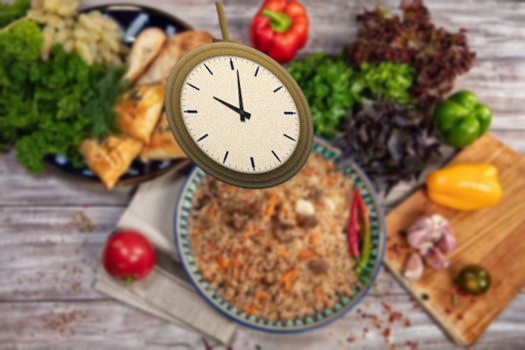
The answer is 10:01
